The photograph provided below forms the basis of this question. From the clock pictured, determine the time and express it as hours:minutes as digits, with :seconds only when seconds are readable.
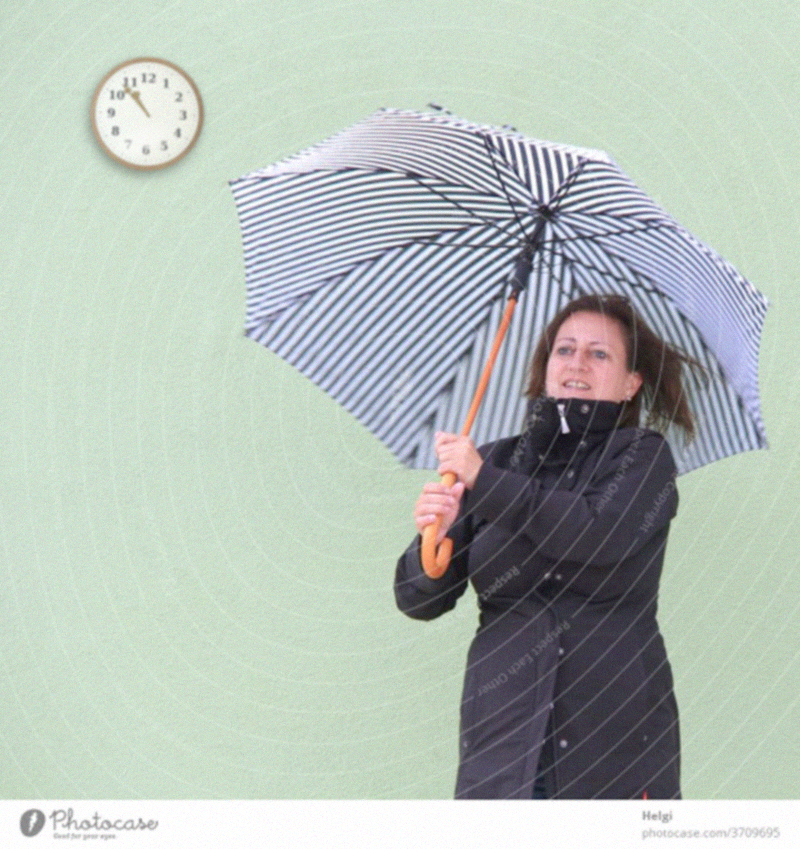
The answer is 10:53
